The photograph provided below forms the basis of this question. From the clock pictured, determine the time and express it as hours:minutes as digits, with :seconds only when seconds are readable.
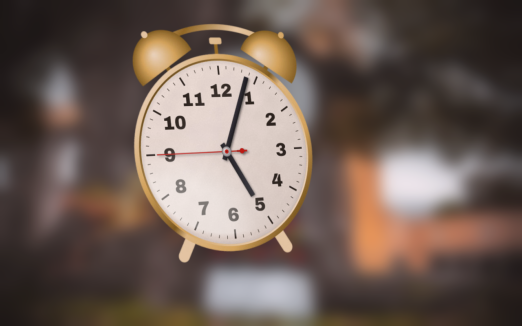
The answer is 5:03:45
